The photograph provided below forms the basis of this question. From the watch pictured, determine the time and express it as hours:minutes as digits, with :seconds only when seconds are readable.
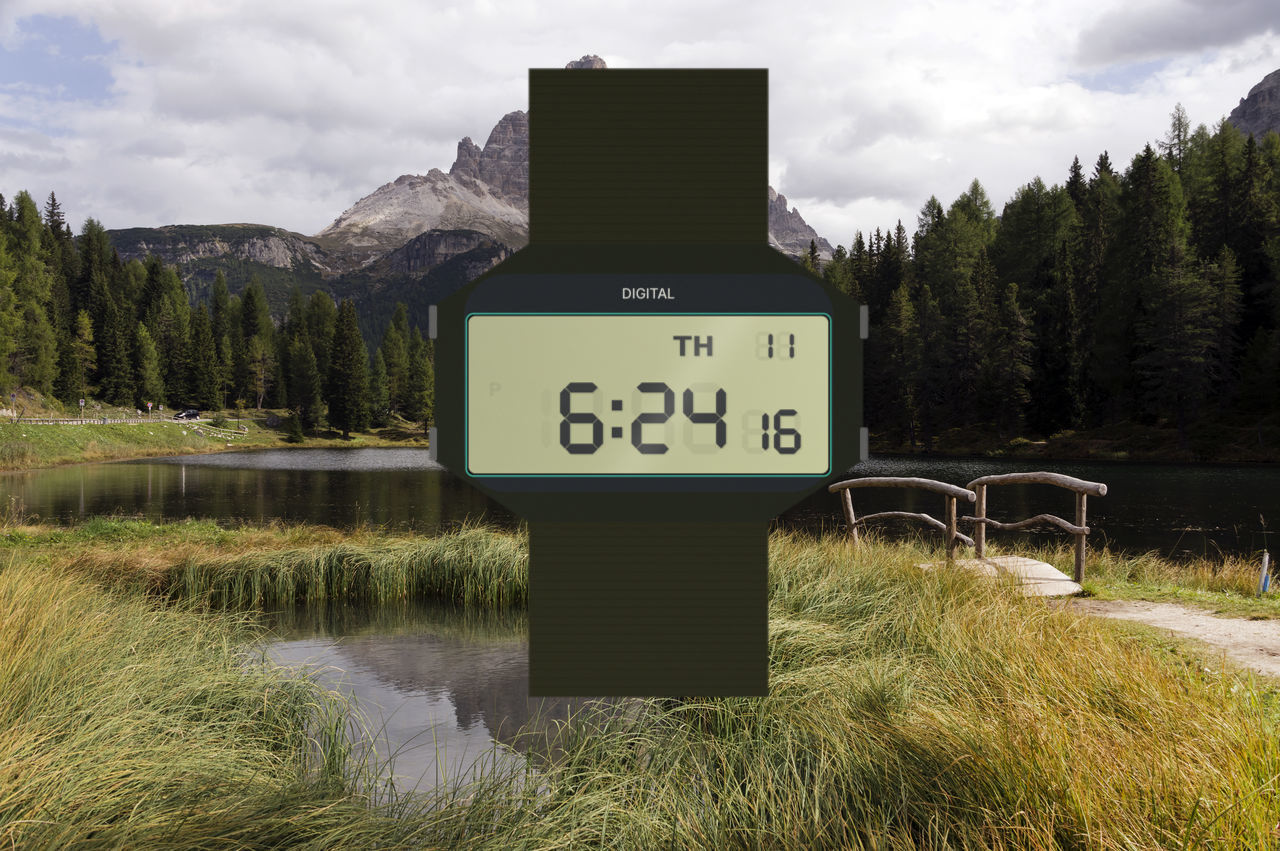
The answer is 6:24:16
